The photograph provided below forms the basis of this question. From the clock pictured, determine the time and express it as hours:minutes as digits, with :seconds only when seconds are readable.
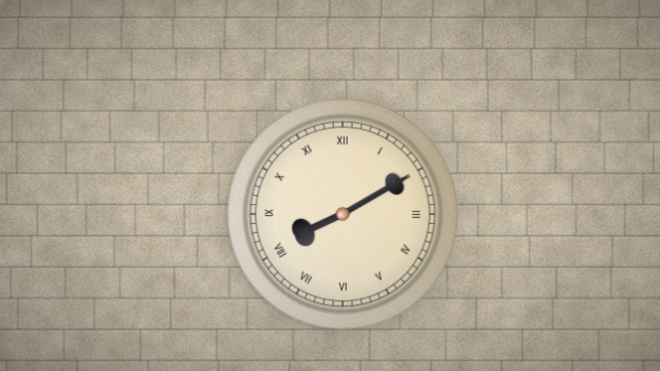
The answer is 8:10
